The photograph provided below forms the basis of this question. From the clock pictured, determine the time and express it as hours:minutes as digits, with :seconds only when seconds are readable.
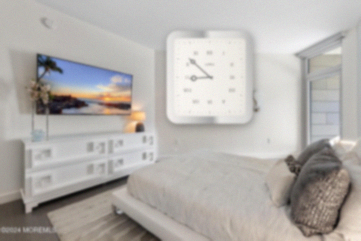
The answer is 8:52
